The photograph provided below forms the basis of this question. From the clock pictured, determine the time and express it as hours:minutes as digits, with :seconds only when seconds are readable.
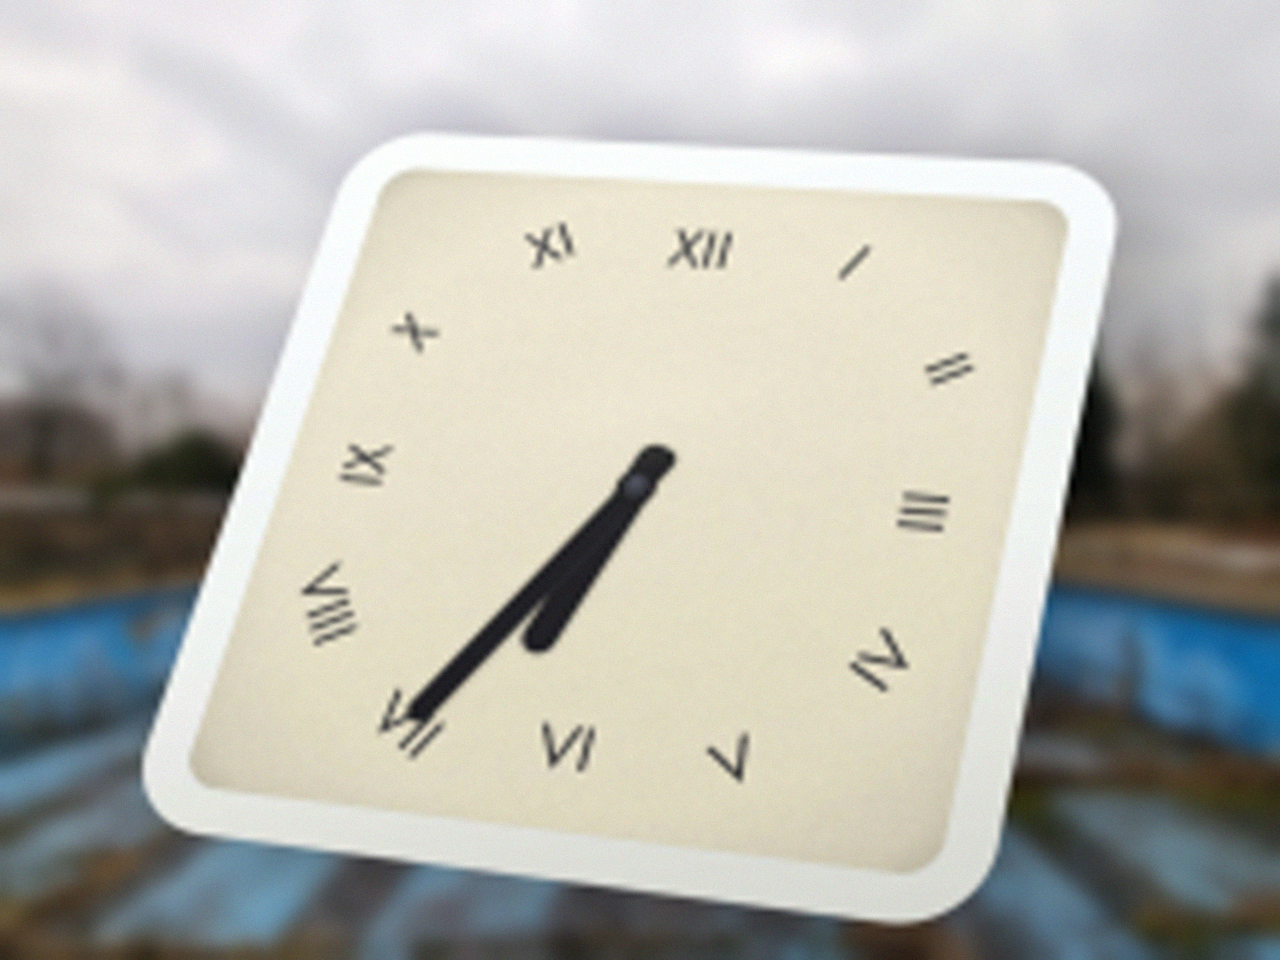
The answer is 6:35
